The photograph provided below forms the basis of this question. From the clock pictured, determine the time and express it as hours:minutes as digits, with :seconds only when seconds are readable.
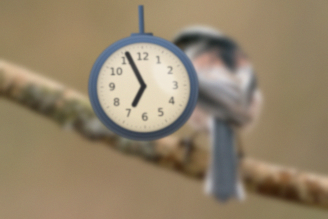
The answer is 6:56
